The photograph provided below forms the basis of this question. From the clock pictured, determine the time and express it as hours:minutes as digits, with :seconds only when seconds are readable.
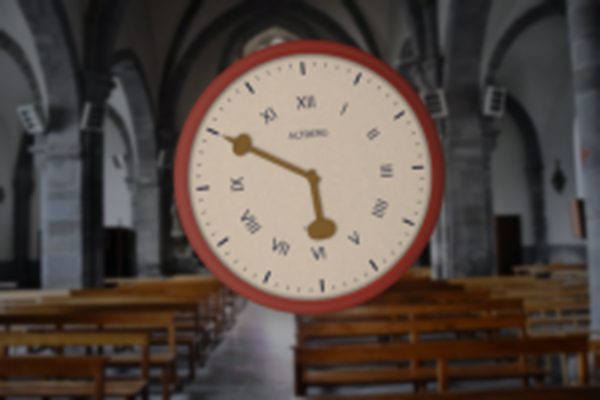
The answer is 5:50
